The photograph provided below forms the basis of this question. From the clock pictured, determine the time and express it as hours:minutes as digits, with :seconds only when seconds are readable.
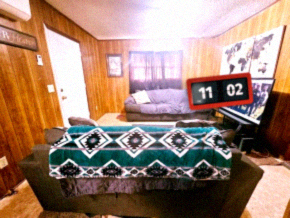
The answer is 11:02
